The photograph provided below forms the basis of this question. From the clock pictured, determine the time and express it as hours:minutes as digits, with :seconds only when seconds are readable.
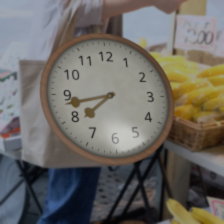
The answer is 7:43
